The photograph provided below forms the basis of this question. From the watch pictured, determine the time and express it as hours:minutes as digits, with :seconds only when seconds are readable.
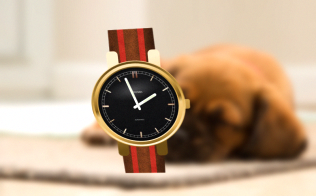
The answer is 1:57
